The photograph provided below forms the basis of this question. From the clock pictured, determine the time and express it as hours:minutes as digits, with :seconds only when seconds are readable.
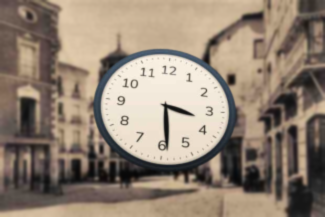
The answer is 3:29
